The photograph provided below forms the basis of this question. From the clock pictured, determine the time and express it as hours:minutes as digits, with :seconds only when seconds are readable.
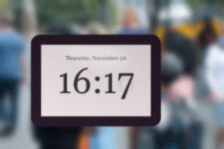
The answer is 16:17
